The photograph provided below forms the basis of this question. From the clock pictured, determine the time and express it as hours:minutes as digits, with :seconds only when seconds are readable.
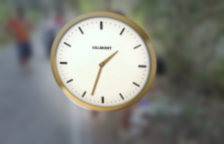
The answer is 1:33
